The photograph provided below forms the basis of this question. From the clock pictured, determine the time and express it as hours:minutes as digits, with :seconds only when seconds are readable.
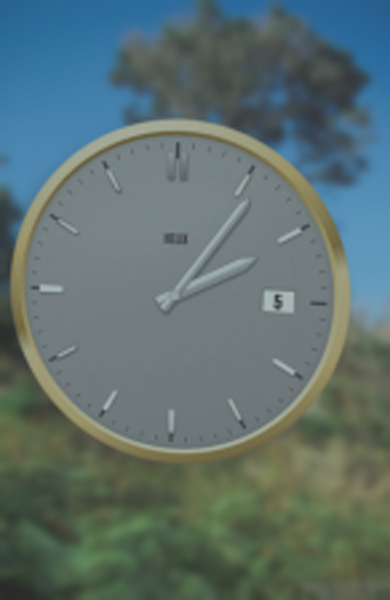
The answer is 2:06
